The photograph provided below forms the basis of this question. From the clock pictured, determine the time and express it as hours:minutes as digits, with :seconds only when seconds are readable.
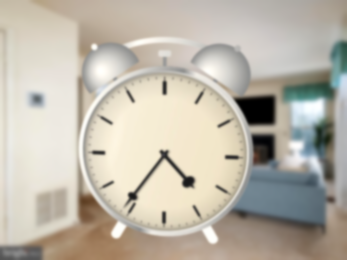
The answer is 4:36
